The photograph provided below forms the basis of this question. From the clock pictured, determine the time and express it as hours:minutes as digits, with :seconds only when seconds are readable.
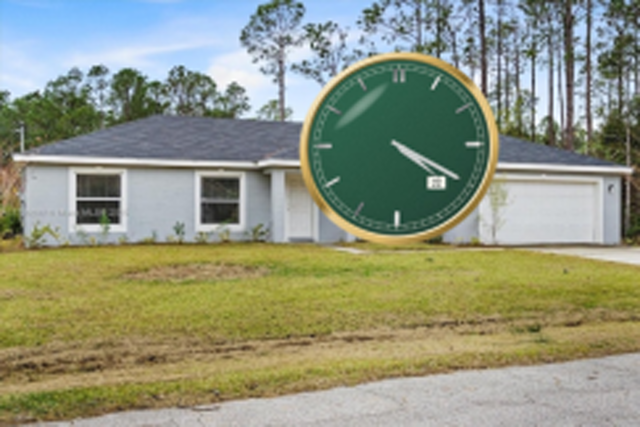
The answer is 4:20
